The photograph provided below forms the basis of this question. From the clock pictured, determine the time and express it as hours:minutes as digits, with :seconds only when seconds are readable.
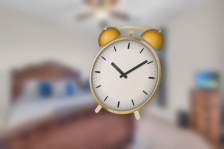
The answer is 10:09
